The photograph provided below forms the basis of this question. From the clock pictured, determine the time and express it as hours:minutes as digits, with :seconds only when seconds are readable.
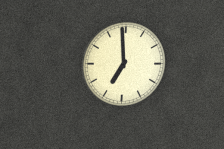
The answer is 6:59
